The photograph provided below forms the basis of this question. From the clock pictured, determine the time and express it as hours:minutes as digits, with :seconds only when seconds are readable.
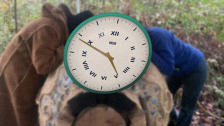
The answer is 4:49
